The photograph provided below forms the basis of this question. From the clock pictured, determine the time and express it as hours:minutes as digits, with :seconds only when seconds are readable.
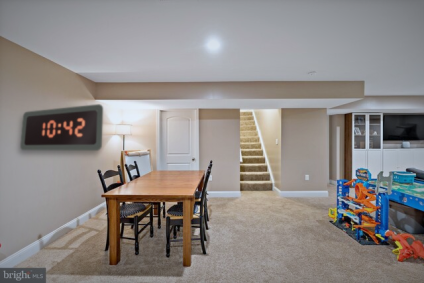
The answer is 10:42
